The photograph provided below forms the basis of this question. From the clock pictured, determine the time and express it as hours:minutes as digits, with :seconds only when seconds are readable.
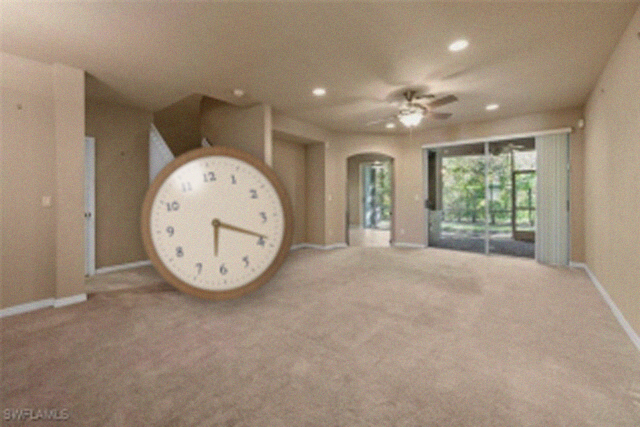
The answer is 6:19
